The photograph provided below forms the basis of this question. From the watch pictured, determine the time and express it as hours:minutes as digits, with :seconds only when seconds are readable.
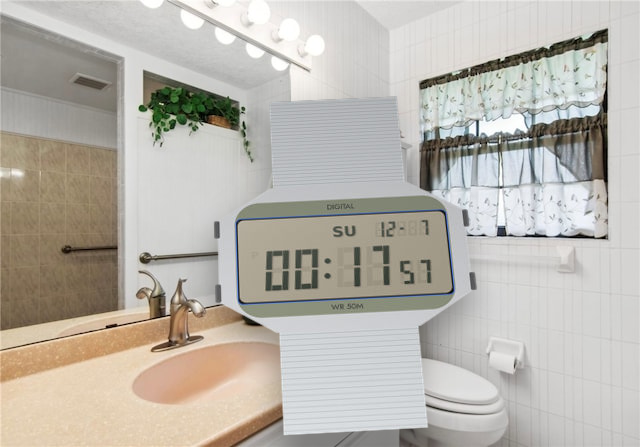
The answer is 0:17:57
